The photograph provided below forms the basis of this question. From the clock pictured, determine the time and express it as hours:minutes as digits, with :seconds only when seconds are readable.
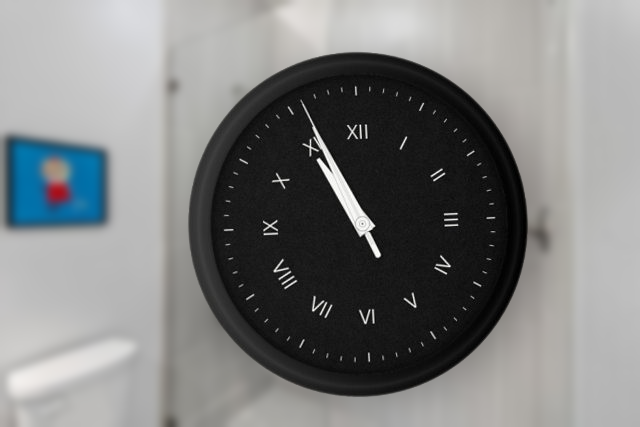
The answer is 10:55:56
